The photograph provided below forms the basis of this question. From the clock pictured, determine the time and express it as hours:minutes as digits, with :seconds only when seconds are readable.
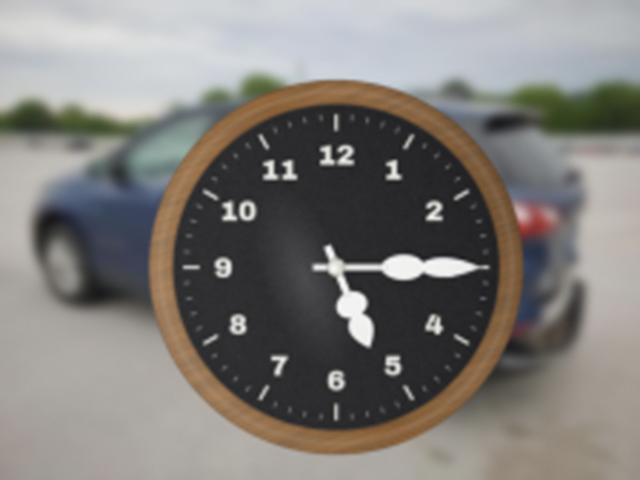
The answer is 5:15
